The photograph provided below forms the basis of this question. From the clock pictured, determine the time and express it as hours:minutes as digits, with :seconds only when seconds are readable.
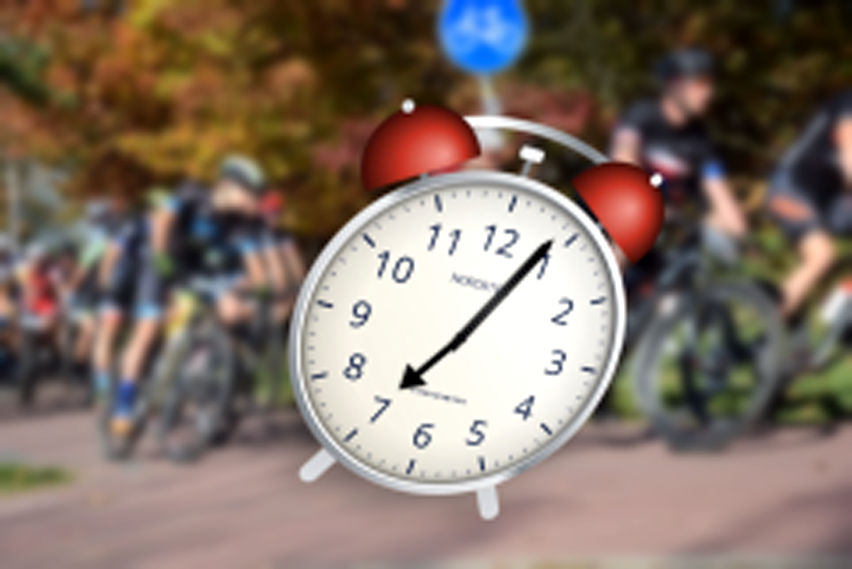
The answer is 7:04
